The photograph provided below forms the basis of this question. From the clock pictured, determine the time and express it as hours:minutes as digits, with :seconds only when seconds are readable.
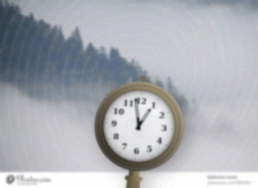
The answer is 12:58
